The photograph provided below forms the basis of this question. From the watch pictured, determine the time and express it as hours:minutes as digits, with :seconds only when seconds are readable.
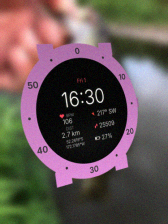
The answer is 16:30
